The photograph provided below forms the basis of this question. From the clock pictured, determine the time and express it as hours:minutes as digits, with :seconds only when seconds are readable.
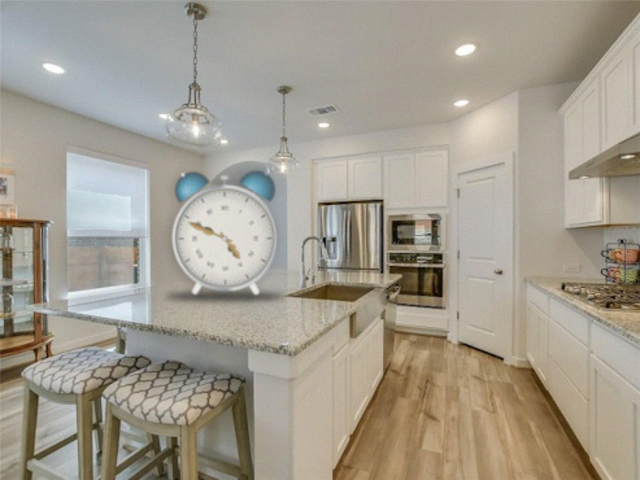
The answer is 4:49
